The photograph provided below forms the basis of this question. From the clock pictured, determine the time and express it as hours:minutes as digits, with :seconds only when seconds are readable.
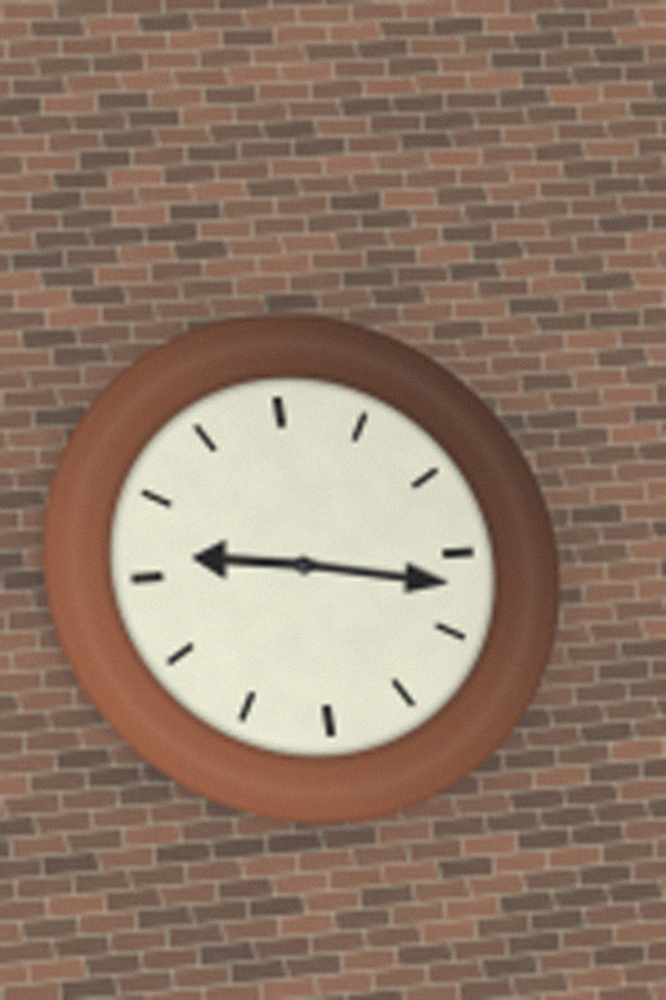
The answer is 9:17
